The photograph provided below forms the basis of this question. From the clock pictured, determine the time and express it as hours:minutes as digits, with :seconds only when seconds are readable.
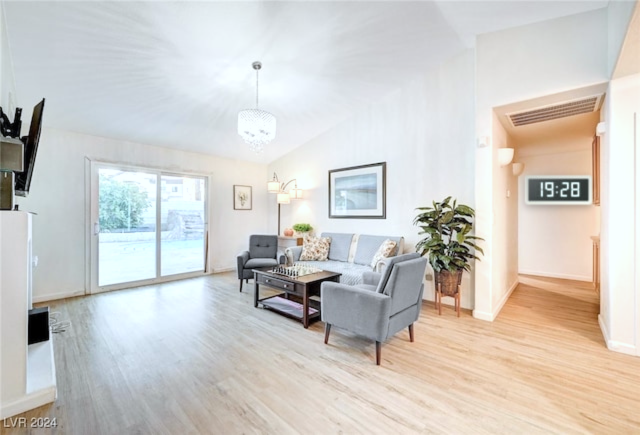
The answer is 19:28
